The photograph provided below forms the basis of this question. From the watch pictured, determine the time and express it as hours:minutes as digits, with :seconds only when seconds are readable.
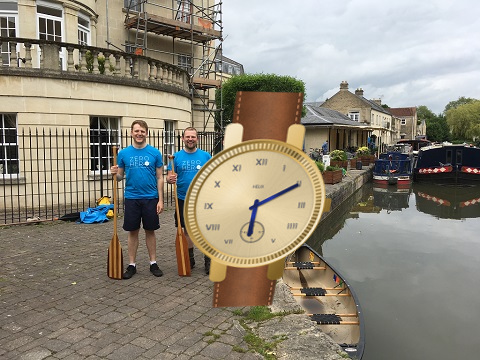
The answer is 6:10
